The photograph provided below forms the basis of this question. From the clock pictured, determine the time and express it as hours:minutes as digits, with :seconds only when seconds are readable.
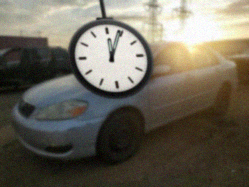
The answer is 12:04
